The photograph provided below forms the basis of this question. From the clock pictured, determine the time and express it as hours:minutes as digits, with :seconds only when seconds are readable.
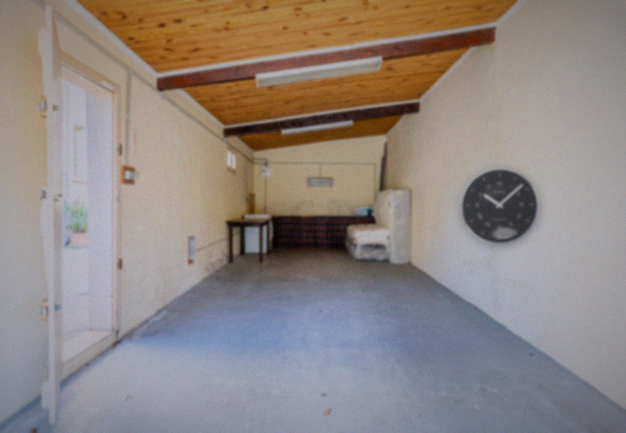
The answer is 10:08
